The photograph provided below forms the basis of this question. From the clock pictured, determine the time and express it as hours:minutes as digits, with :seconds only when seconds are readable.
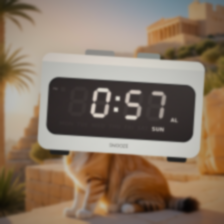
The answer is 0:57
